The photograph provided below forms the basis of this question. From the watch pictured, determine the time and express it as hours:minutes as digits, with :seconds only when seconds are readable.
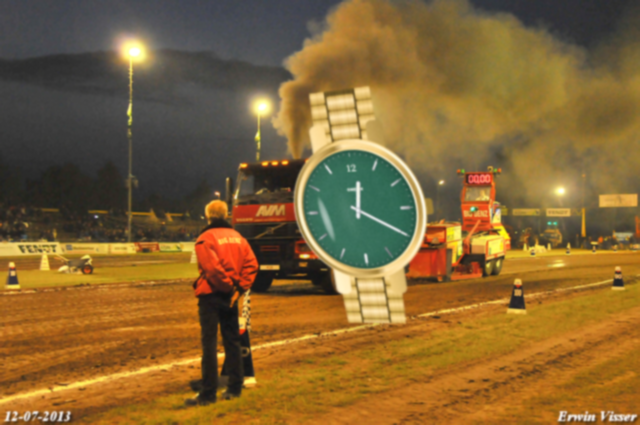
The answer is 12:20
